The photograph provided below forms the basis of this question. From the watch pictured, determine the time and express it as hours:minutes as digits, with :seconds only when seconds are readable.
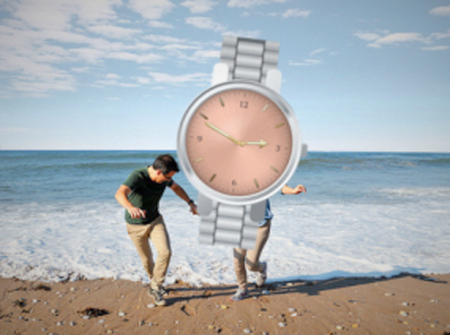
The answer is 2:49
